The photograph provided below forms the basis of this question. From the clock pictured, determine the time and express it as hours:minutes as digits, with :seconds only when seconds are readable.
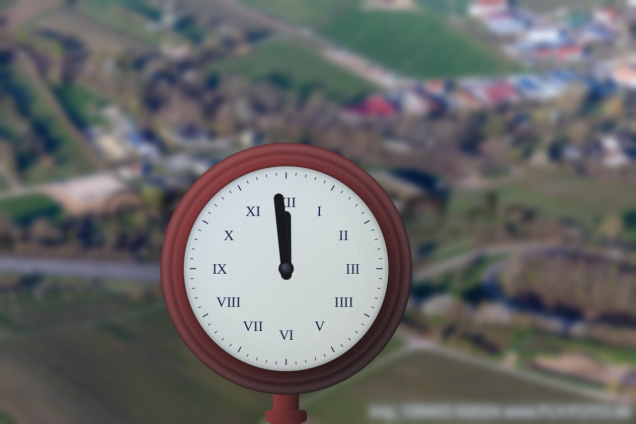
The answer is 11:59
